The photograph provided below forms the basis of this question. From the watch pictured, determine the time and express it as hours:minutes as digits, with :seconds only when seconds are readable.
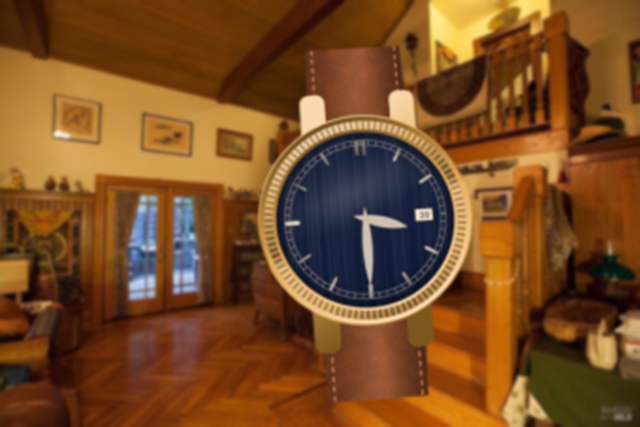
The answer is 3:30
